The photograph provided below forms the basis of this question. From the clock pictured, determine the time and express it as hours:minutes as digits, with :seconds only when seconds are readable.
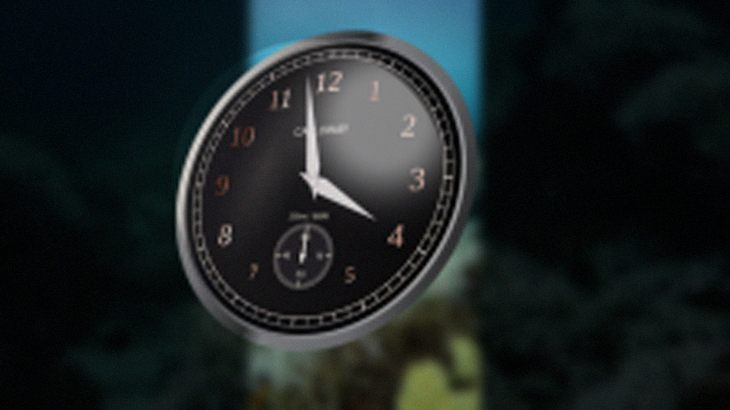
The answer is 3:58
